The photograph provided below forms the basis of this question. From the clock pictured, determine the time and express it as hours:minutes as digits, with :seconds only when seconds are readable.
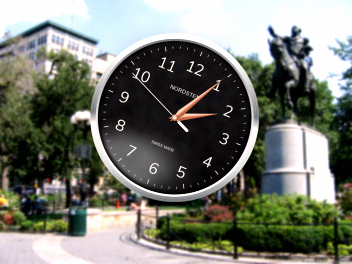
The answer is 2:04:49
